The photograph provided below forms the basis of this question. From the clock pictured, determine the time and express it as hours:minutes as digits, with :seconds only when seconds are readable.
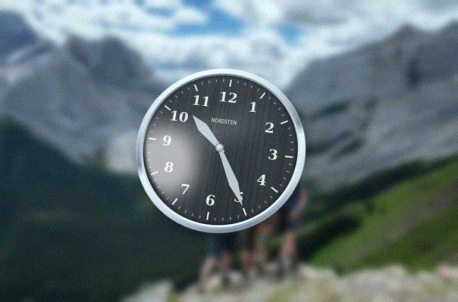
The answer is 10:25
